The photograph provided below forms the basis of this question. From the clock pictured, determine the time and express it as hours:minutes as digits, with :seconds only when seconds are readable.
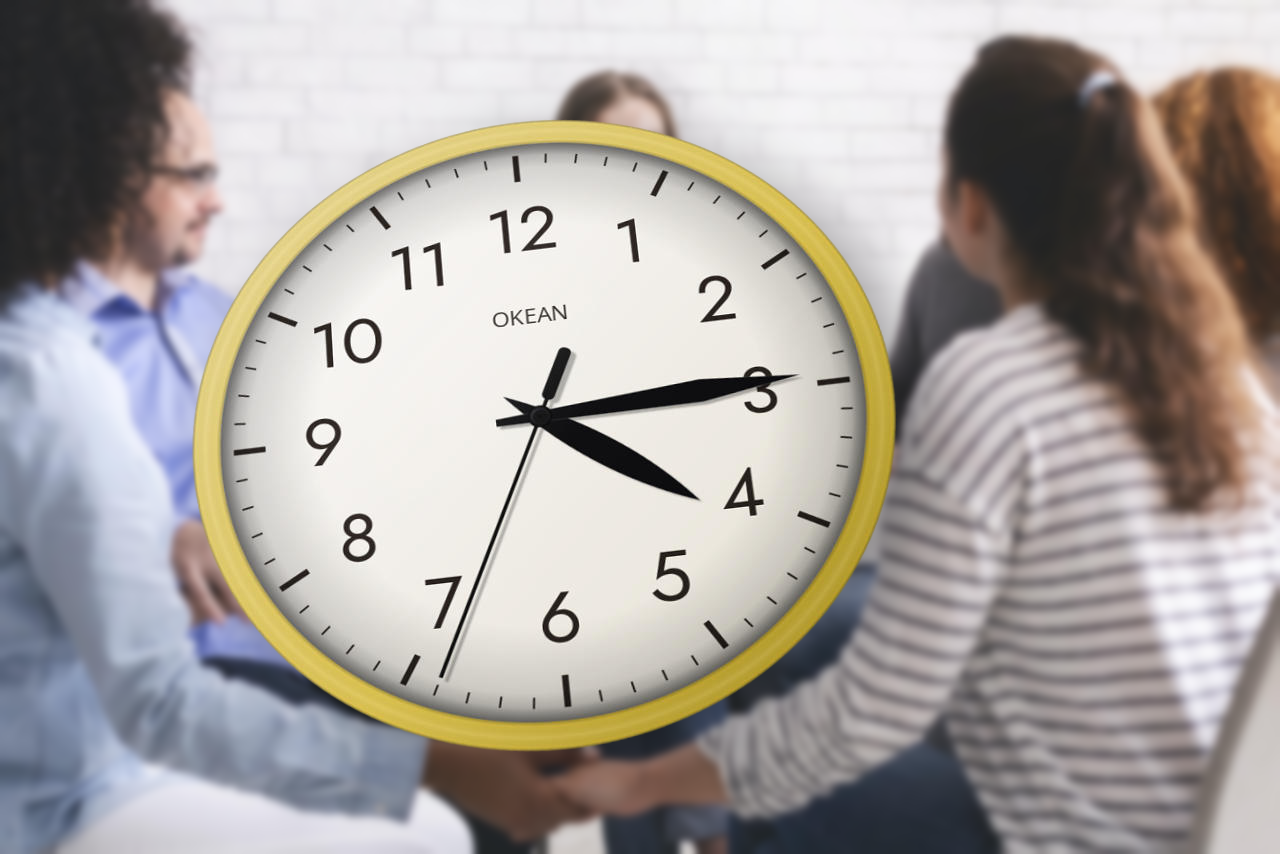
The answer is 4:14:34
